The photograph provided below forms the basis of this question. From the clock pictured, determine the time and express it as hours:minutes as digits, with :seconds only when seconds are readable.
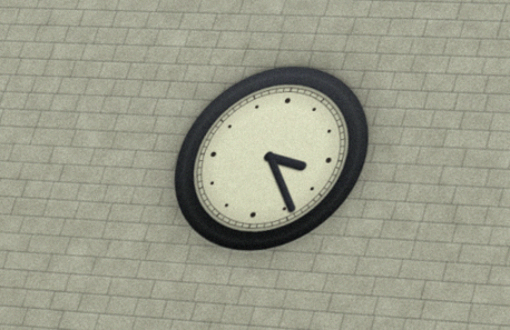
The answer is 3:24
